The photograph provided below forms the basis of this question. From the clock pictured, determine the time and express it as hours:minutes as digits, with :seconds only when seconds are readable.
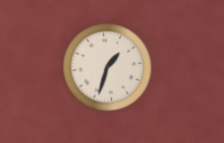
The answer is 1:34
